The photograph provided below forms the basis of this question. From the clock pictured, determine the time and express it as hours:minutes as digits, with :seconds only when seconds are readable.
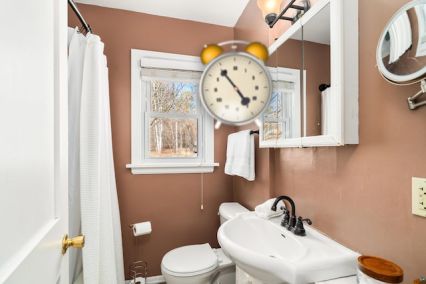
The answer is 4:54
